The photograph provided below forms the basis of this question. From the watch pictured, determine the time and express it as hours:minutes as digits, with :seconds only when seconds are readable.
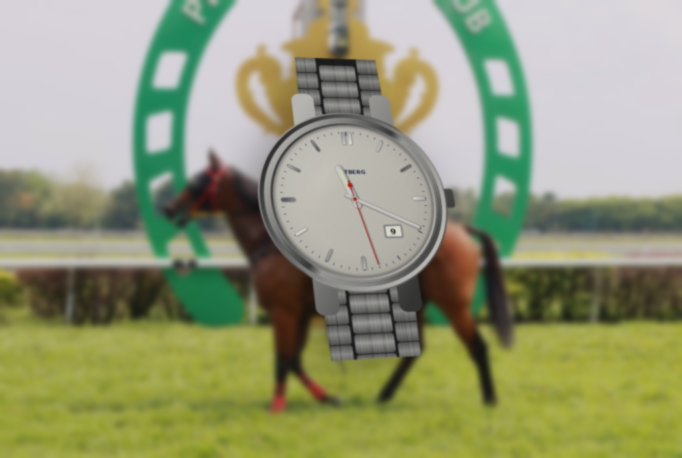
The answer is 11:19:28
